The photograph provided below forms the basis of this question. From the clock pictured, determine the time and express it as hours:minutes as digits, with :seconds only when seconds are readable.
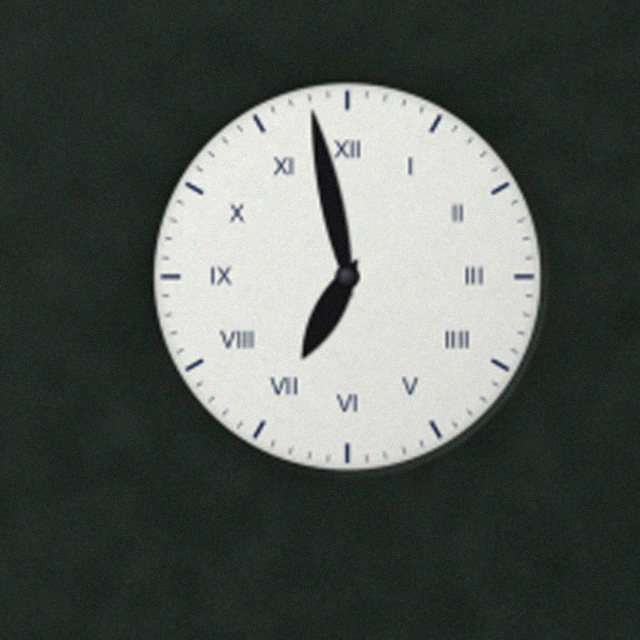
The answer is 6:58
